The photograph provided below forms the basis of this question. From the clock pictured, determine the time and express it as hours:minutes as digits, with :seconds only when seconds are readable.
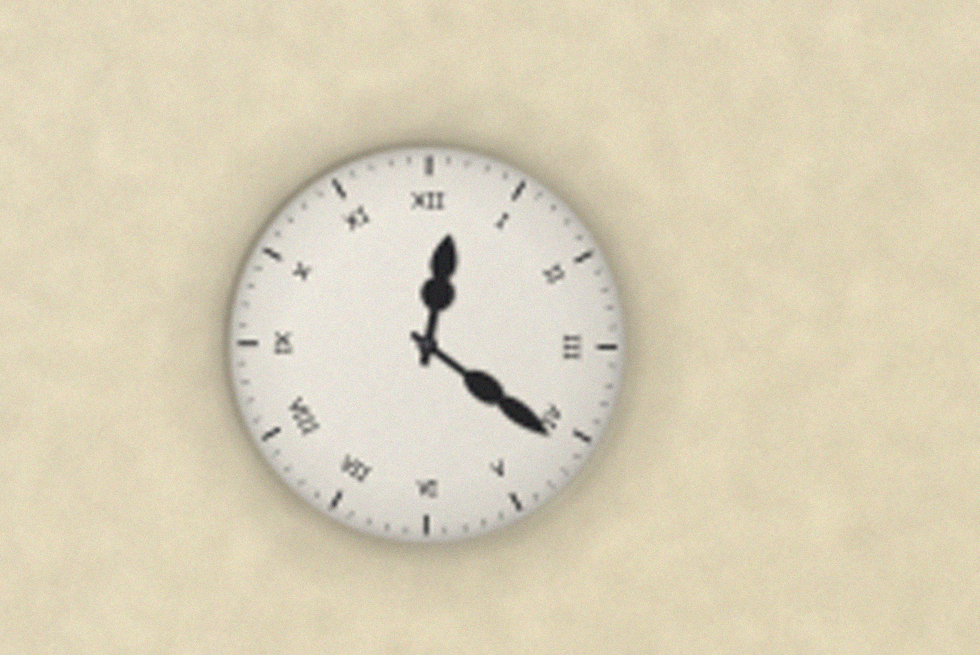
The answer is 12:21
